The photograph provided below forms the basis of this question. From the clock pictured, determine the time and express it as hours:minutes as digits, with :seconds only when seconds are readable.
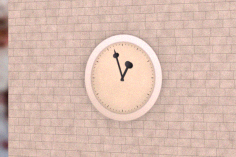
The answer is 12:57
